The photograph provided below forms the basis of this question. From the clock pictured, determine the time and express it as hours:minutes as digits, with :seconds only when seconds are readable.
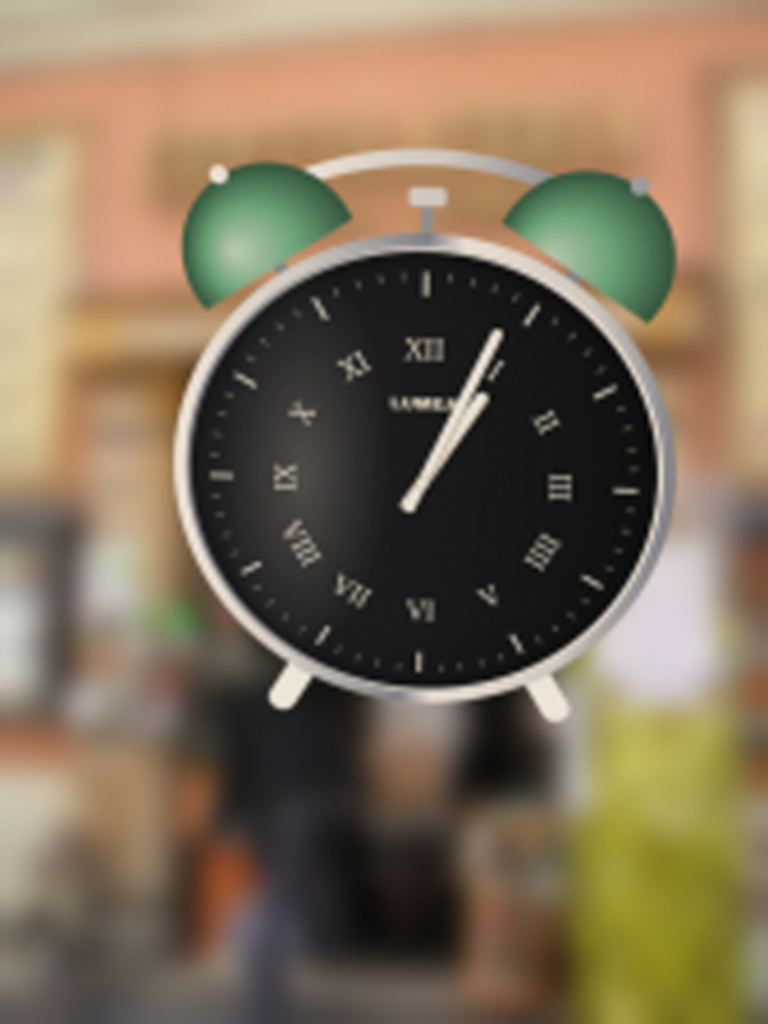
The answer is 1:04
